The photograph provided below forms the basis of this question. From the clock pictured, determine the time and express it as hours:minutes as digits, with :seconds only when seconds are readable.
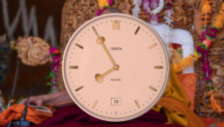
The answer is 7:55
